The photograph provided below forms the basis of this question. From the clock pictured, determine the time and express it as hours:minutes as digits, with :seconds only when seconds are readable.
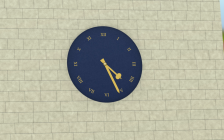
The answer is 4:26
